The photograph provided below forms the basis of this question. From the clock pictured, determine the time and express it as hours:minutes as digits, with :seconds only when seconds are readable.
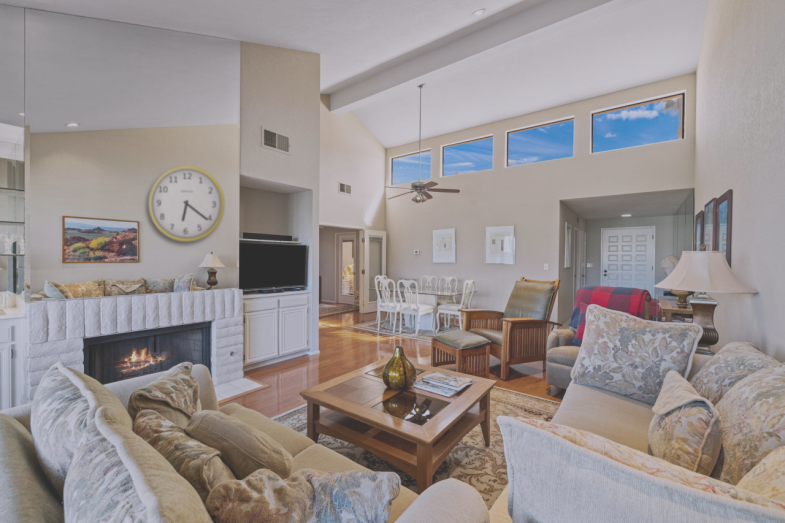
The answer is 6:21
